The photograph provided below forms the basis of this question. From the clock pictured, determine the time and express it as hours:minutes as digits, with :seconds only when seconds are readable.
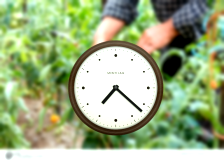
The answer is 7:22
